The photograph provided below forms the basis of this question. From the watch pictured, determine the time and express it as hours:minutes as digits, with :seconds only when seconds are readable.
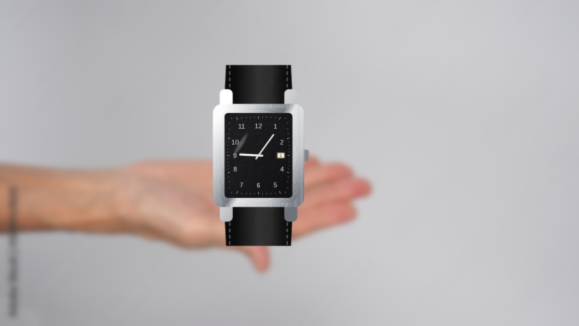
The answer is 9:06
